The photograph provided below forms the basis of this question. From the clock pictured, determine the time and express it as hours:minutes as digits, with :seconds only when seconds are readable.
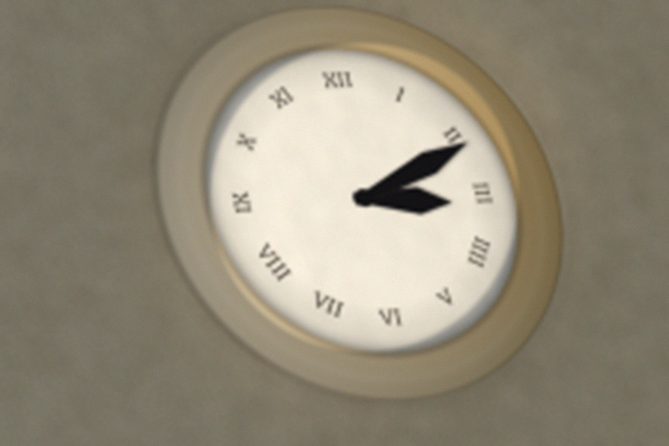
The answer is 3:11
